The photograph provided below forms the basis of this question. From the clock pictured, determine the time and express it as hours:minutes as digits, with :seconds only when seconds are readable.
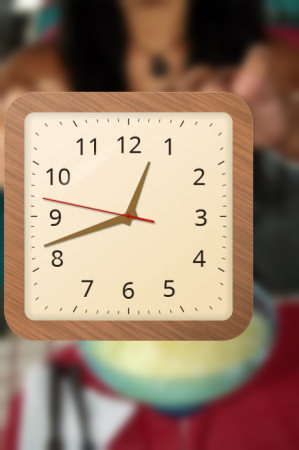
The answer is 12:41:47
